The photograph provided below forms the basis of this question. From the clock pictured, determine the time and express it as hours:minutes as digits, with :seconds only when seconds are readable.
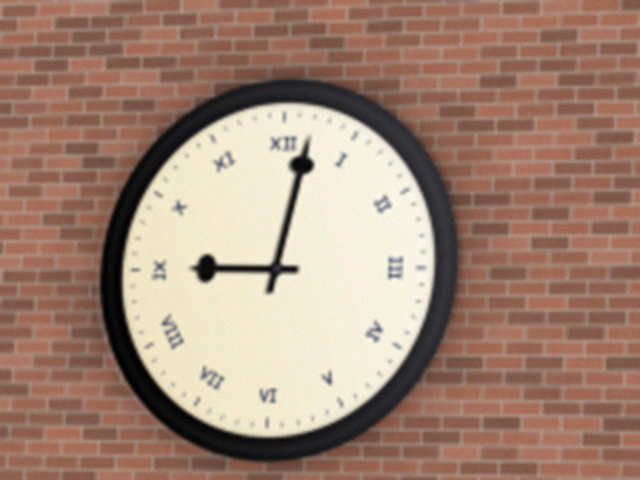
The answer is 9:02
